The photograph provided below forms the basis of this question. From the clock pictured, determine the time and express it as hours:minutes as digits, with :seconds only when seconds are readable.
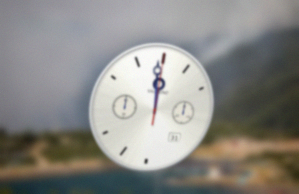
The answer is 11:59
